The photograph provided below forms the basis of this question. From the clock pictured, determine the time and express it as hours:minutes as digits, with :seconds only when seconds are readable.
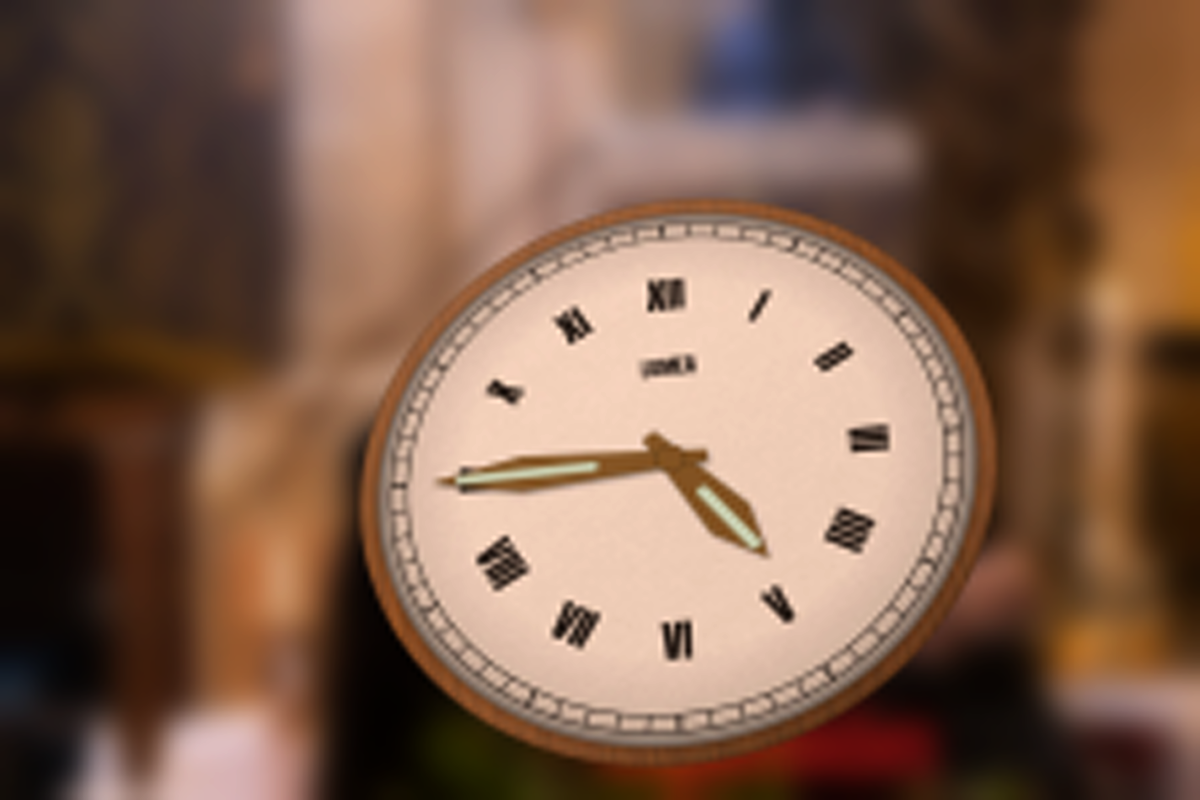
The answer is 4:45
